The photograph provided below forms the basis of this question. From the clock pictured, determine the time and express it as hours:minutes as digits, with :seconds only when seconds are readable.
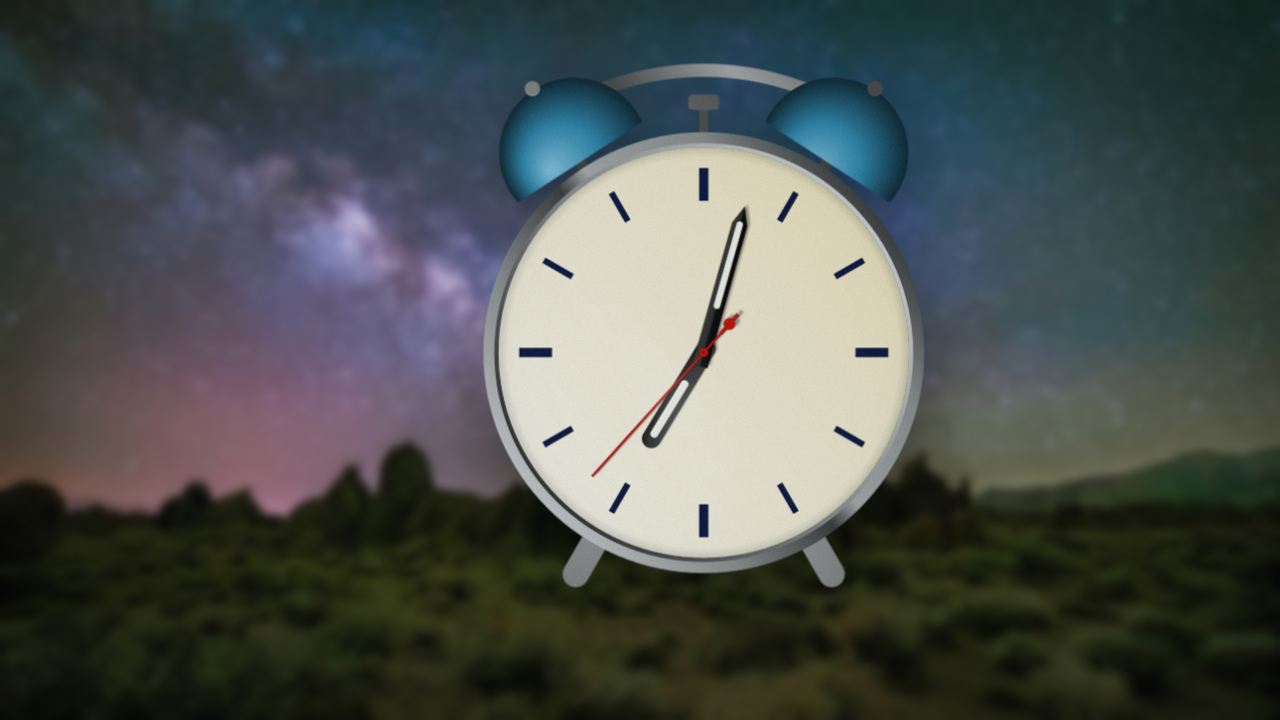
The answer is 7:02:37
